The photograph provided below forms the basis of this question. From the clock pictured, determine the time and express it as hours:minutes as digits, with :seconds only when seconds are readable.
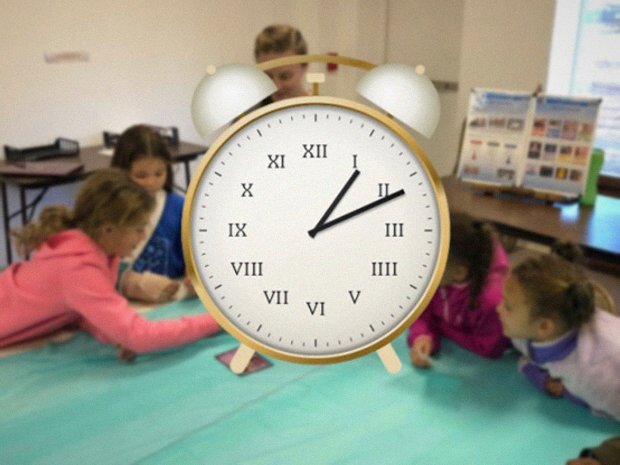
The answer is 1:11
